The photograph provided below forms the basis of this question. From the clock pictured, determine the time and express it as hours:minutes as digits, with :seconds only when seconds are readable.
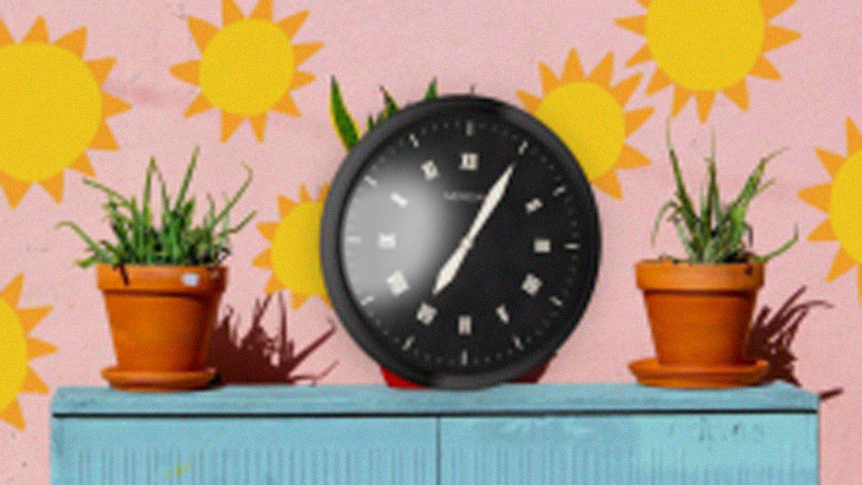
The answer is 7:05
